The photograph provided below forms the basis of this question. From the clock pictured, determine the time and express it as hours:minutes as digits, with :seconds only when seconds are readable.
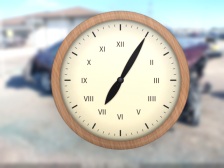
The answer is 7:05
